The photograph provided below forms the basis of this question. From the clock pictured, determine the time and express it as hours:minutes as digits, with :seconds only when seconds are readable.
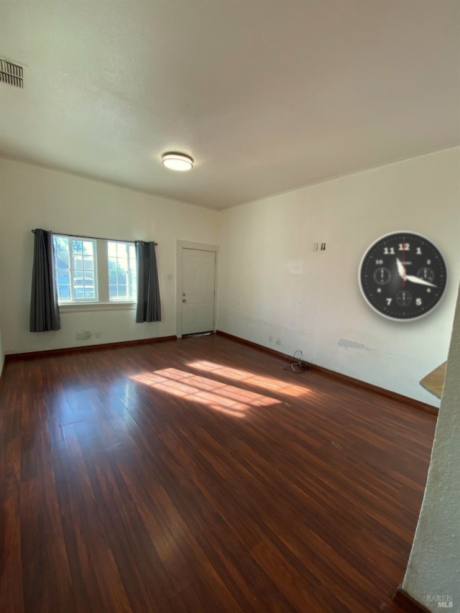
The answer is 11:18
